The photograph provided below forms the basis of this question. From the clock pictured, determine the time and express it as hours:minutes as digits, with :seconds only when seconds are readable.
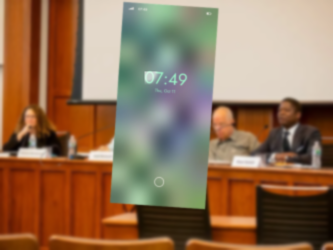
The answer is 7:49
